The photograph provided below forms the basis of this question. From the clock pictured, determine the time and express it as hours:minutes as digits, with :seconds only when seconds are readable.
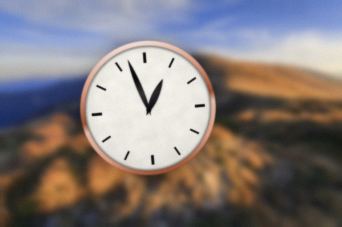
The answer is 12:57
